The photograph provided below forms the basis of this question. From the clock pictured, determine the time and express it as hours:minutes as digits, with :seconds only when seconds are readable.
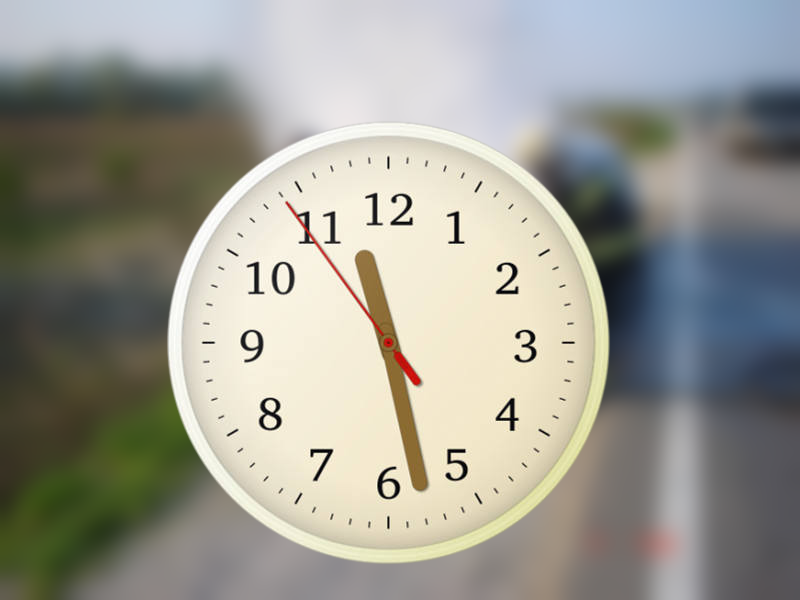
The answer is 11:27:54
